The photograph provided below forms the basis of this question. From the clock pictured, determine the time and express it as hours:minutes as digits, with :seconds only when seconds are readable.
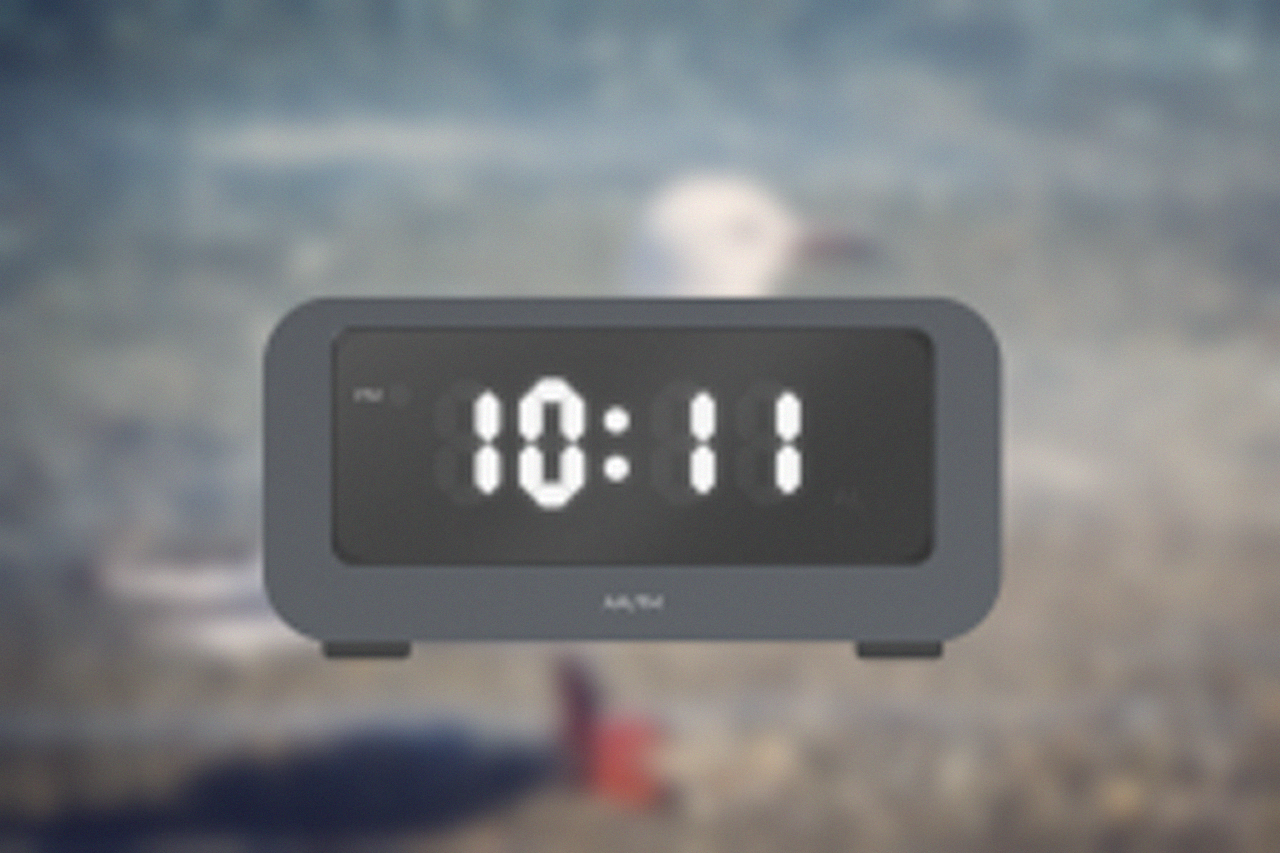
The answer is 10:11
